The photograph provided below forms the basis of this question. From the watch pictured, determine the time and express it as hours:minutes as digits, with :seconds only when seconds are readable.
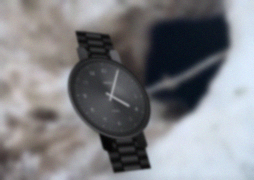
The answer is 4:05
